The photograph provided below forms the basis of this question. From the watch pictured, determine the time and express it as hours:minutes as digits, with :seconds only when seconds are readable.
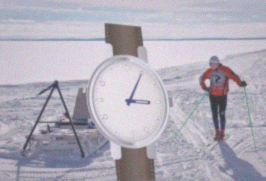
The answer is 3:05
